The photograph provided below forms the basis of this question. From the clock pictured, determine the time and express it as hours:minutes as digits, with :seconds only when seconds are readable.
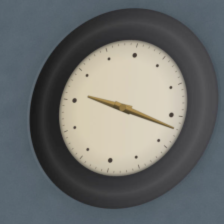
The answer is 9:17
